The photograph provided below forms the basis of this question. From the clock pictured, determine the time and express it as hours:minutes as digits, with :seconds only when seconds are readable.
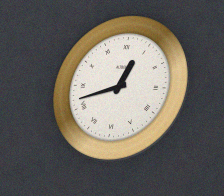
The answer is 12:42
